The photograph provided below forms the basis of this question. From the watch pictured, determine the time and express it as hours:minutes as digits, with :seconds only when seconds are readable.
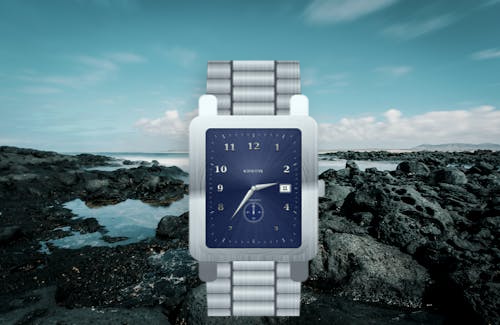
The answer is 2:36
